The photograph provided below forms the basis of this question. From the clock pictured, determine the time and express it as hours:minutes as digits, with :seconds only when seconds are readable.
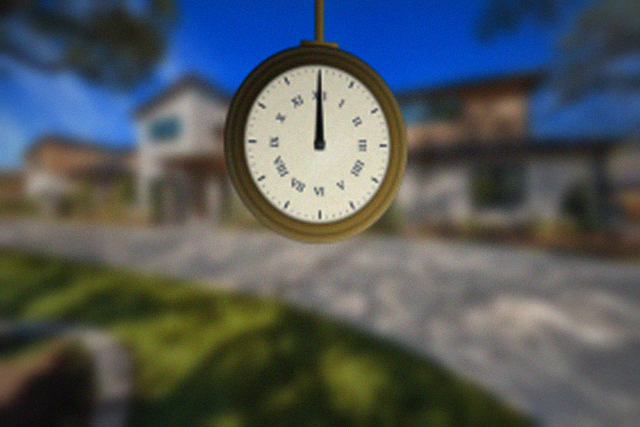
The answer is 12:00
